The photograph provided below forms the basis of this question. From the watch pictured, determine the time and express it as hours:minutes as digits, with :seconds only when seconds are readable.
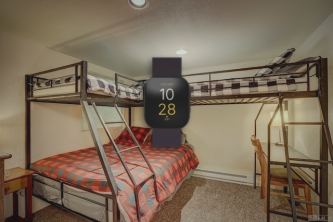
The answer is 10:28
